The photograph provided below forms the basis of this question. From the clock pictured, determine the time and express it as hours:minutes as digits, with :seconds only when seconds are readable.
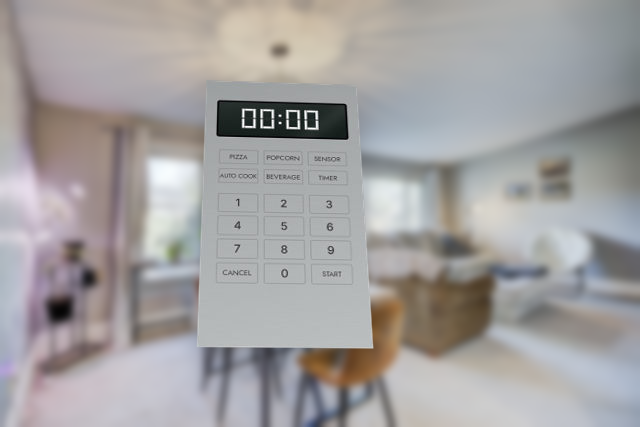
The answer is 0:00
